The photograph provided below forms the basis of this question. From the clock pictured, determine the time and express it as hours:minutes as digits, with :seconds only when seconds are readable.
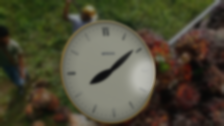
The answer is 8:09
